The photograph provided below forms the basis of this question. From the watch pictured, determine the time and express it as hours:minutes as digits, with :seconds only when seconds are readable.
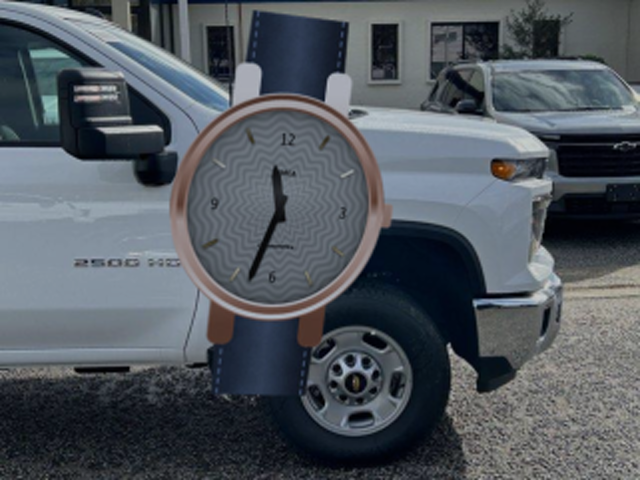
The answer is 11:33
